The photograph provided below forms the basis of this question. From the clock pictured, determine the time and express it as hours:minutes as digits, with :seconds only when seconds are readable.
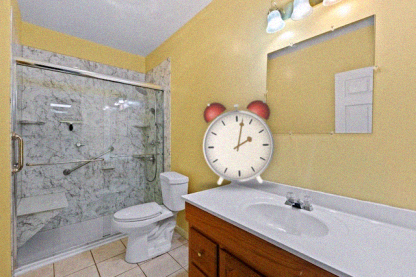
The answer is 2:02
